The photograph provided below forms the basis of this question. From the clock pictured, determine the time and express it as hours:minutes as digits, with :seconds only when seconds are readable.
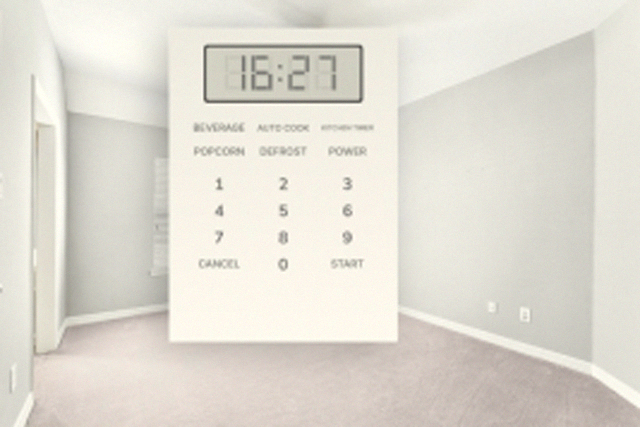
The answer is 16:27
